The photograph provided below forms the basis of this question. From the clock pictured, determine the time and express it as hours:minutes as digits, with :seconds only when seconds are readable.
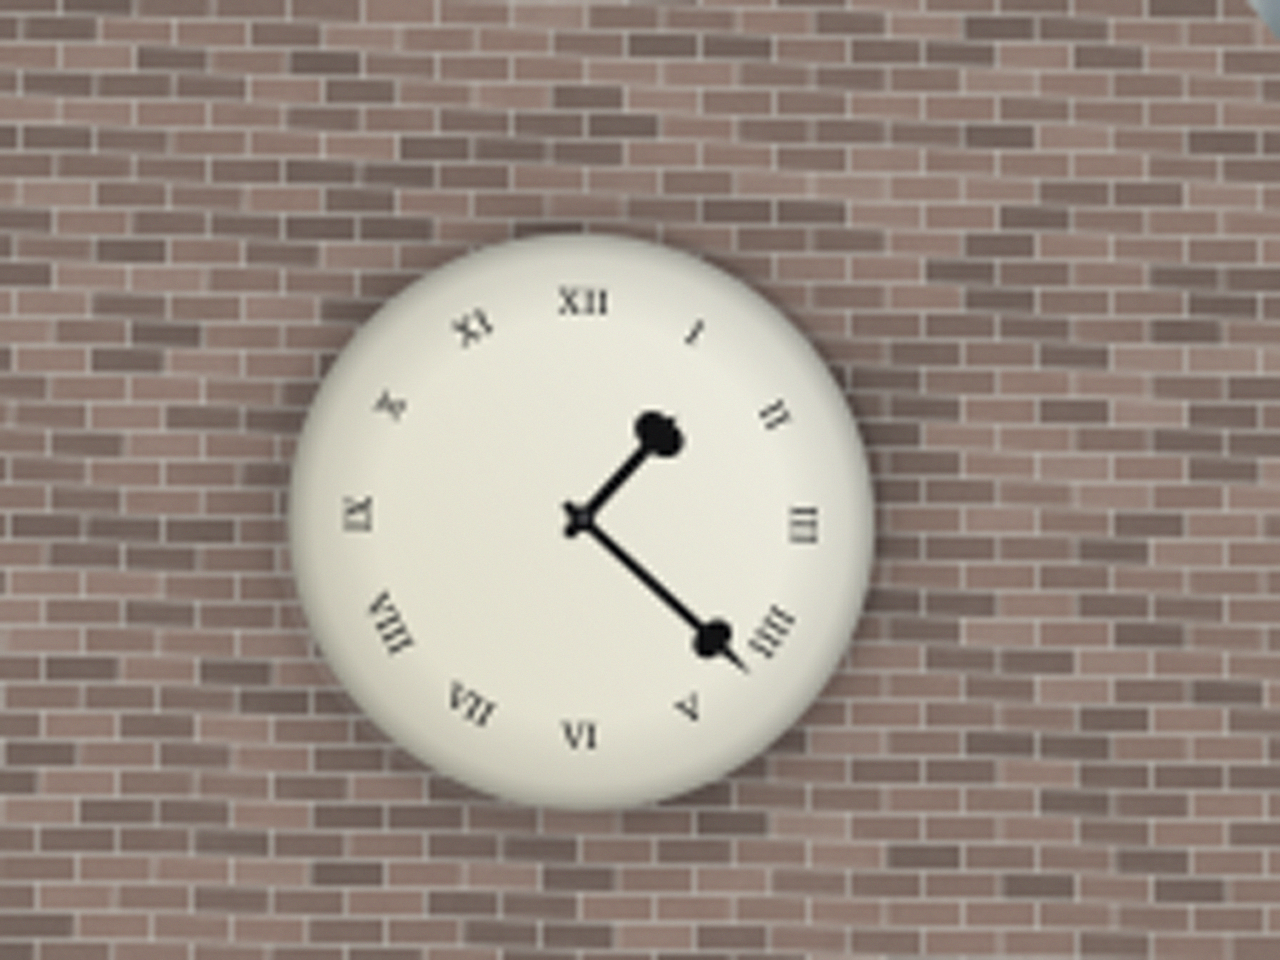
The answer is 1:22
